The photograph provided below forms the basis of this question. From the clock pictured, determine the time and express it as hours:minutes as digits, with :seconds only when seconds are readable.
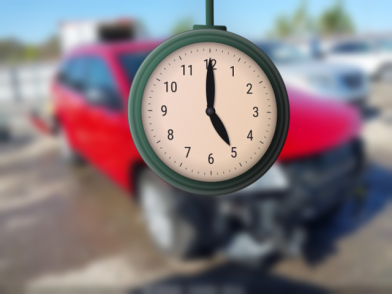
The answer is 5:00
